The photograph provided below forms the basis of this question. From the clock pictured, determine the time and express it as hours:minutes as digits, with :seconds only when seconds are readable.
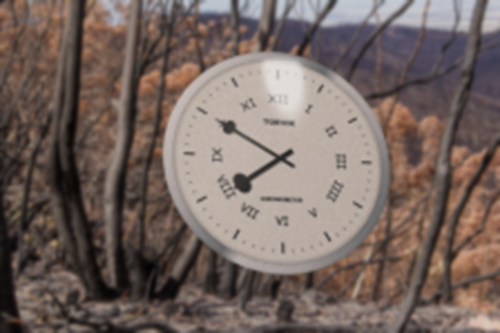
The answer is 7:50
